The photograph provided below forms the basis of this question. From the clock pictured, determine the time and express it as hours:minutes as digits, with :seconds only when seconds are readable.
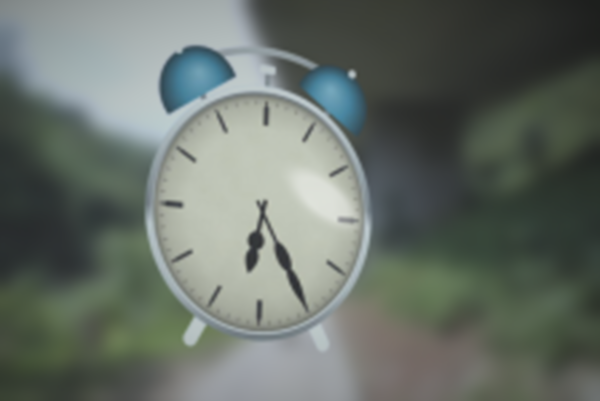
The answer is 6:25
